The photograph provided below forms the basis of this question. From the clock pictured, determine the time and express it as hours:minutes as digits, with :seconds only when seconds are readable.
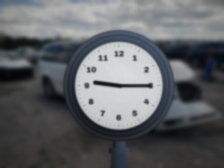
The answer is 9:15
